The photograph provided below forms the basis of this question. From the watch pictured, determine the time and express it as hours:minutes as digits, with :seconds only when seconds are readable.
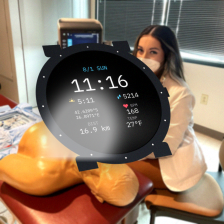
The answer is 11:16
